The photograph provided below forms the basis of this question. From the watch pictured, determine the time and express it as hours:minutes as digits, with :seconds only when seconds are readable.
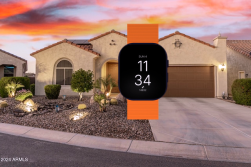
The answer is 11:34
